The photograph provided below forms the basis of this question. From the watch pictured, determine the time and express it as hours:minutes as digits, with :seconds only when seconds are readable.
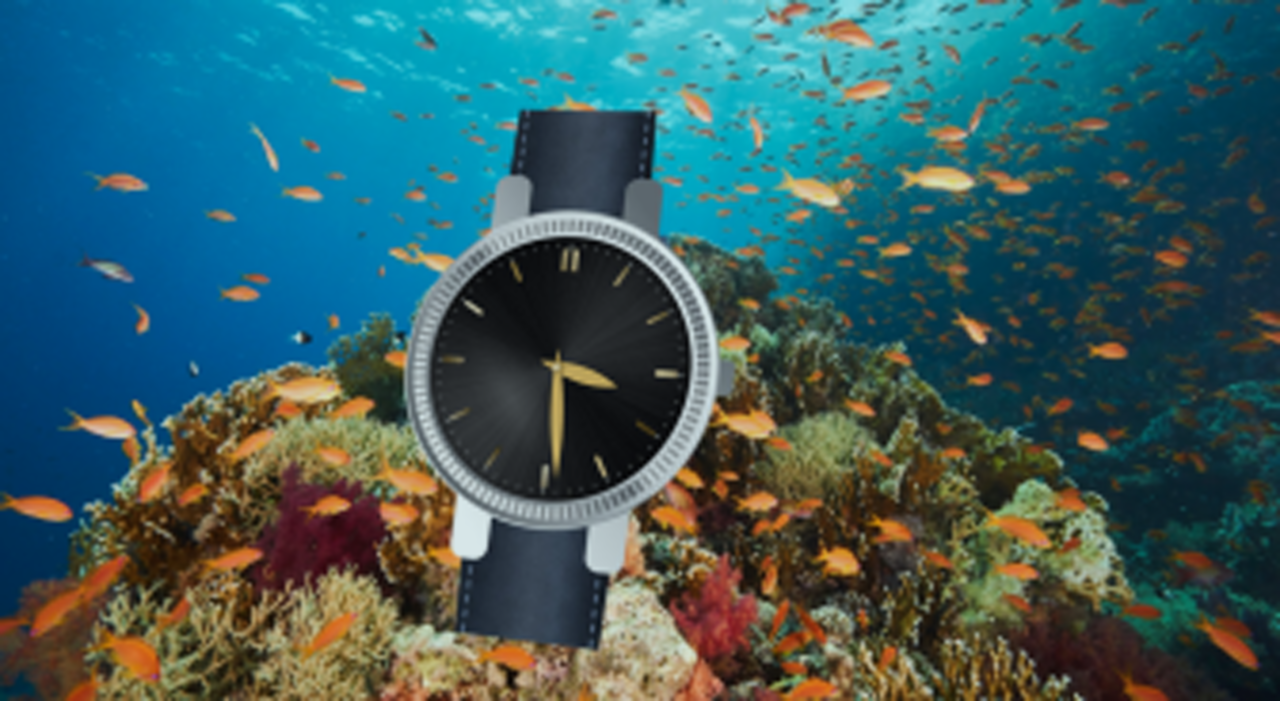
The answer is 3:29
